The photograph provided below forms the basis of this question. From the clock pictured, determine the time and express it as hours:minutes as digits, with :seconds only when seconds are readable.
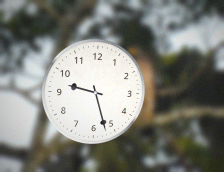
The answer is 9:27
